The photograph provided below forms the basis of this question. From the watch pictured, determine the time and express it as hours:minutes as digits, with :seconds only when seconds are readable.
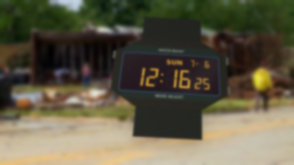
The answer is 12:16:25
